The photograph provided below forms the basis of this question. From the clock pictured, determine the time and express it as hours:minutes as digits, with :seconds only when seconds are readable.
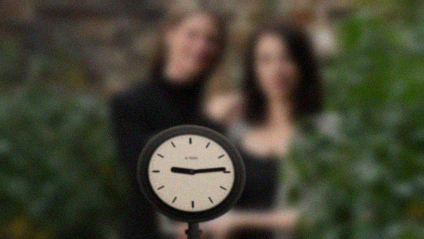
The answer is 9:14
